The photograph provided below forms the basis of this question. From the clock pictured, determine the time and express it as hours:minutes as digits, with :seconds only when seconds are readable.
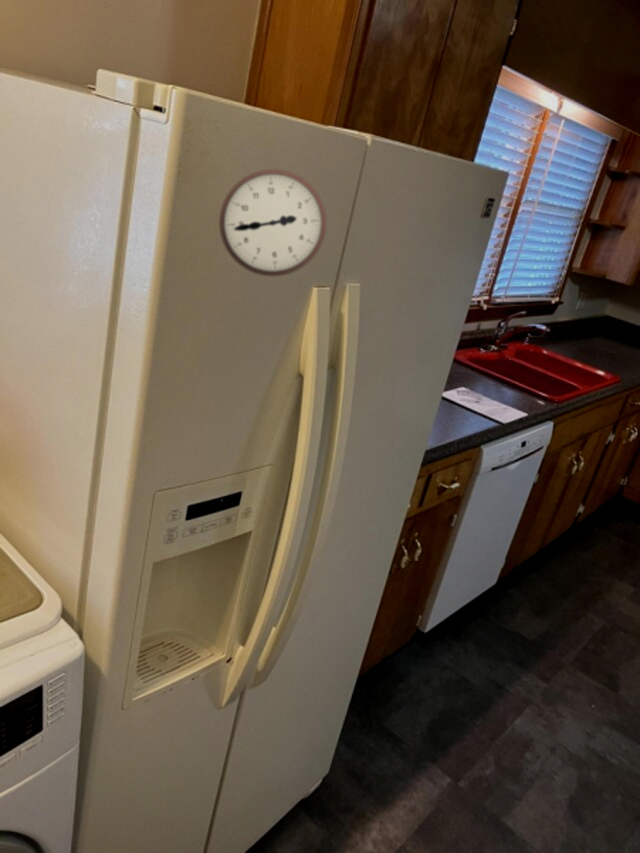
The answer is 2:44
